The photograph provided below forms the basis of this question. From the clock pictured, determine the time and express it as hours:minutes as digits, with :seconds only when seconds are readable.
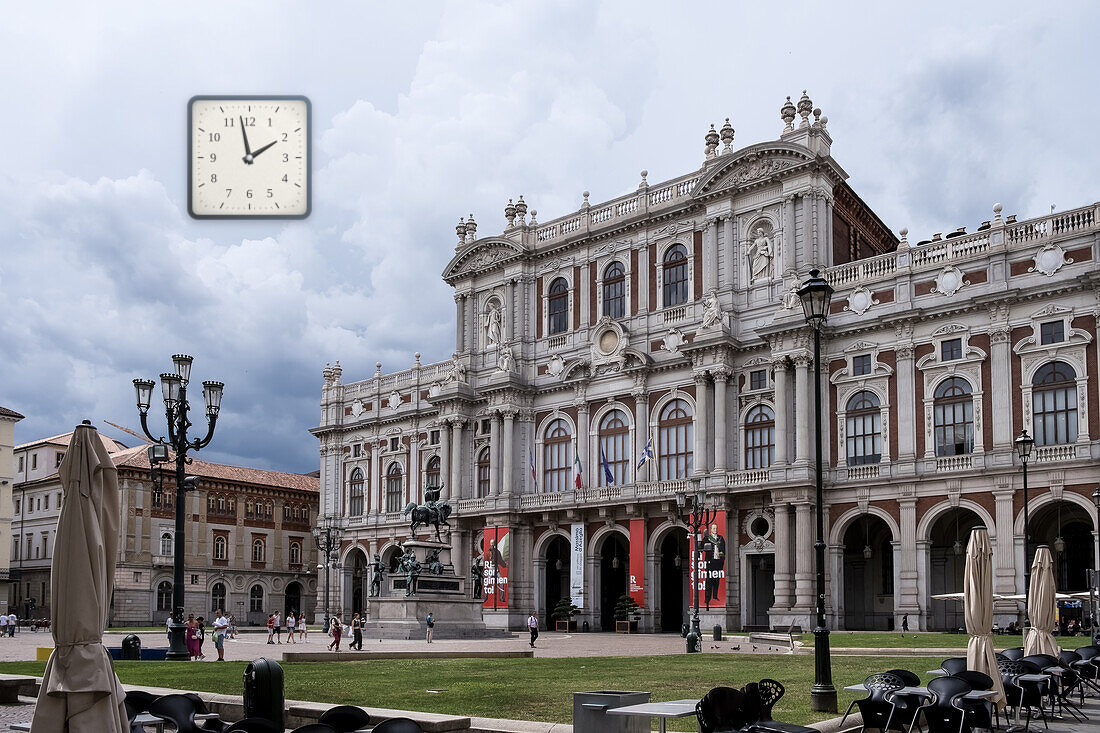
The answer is 1:58
